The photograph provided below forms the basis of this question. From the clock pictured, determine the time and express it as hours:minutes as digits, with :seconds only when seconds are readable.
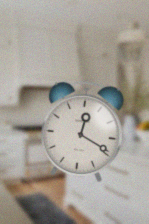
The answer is 12:19
